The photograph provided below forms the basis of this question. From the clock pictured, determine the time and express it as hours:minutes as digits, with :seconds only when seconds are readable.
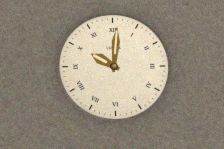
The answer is 10:01
